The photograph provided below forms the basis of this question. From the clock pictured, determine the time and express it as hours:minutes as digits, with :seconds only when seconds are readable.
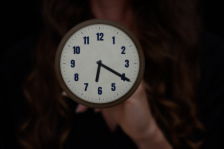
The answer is 6:20
